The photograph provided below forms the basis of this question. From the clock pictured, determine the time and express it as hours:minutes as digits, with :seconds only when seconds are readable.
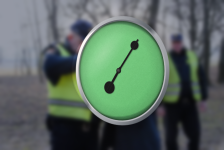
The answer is 7:06
